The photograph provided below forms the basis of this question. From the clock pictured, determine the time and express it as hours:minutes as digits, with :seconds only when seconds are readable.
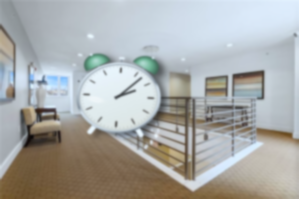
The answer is 2:07
